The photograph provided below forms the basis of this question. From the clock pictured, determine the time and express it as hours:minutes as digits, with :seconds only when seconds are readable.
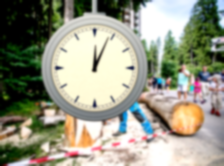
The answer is 12:04
